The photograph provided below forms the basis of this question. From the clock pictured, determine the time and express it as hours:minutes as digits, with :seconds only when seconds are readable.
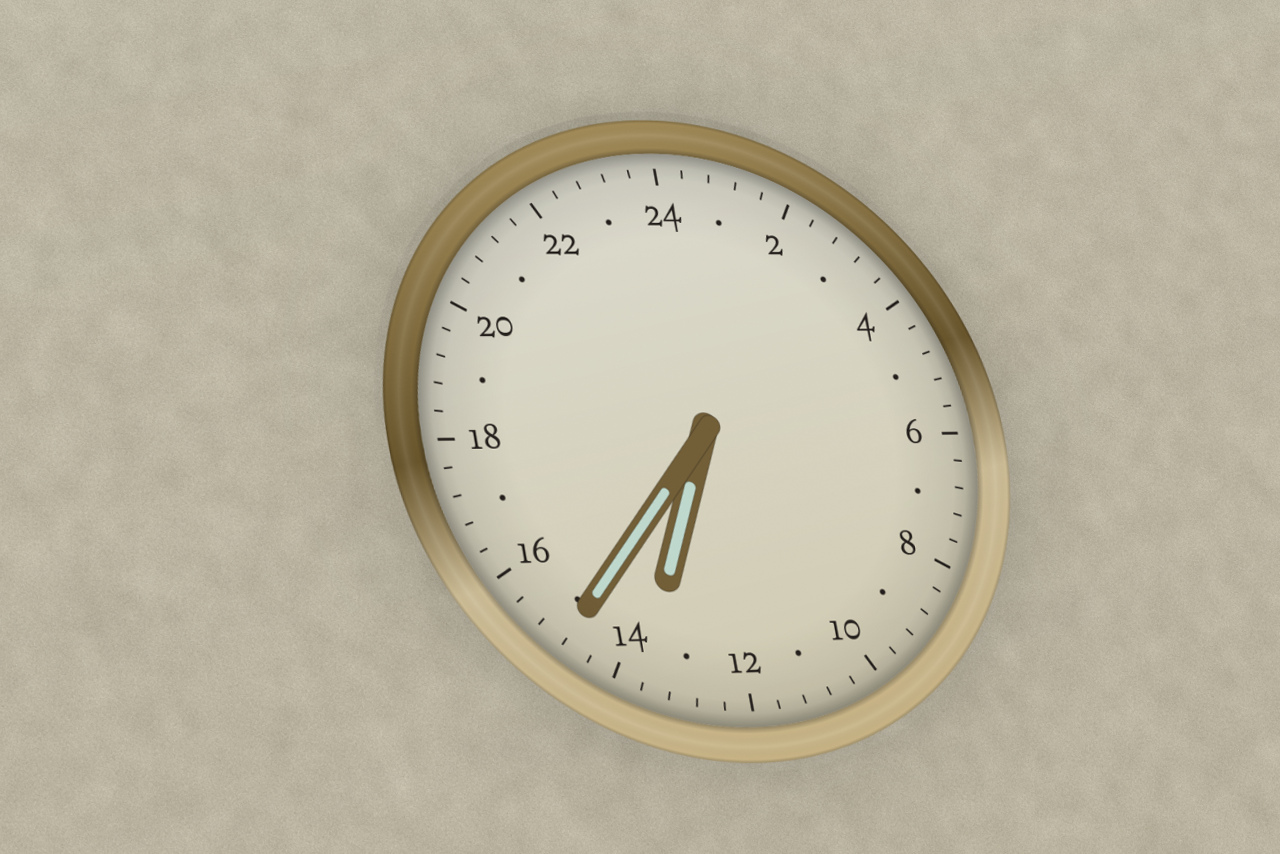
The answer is 13:37
